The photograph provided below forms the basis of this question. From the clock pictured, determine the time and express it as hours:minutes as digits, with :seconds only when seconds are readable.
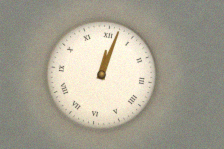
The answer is 12:02
